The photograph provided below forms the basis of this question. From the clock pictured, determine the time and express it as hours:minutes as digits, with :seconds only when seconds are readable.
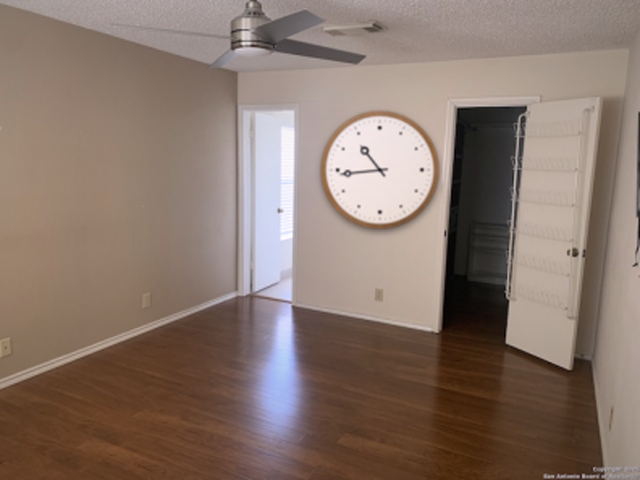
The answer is 10:44
